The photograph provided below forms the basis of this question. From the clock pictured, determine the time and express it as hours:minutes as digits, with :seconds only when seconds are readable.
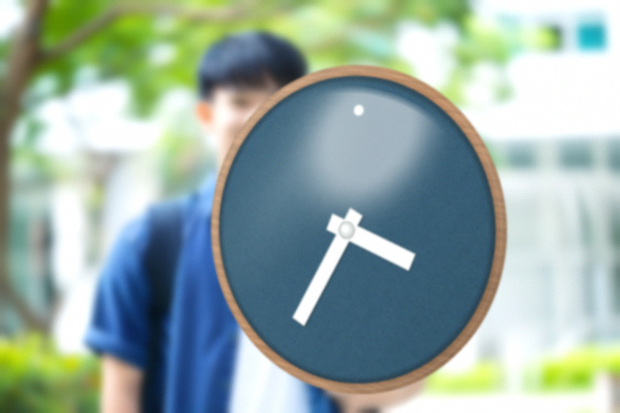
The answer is 3:34
